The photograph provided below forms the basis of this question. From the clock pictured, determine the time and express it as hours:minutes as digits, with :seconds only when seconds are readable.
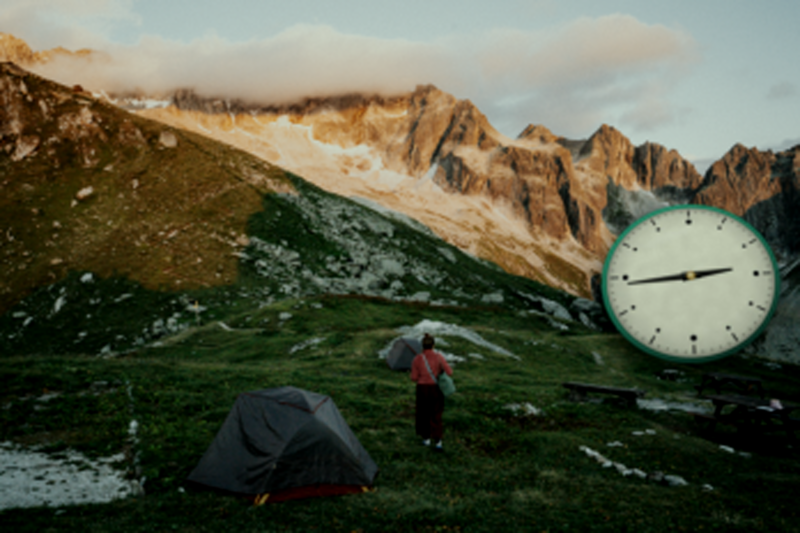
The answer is 2:44
